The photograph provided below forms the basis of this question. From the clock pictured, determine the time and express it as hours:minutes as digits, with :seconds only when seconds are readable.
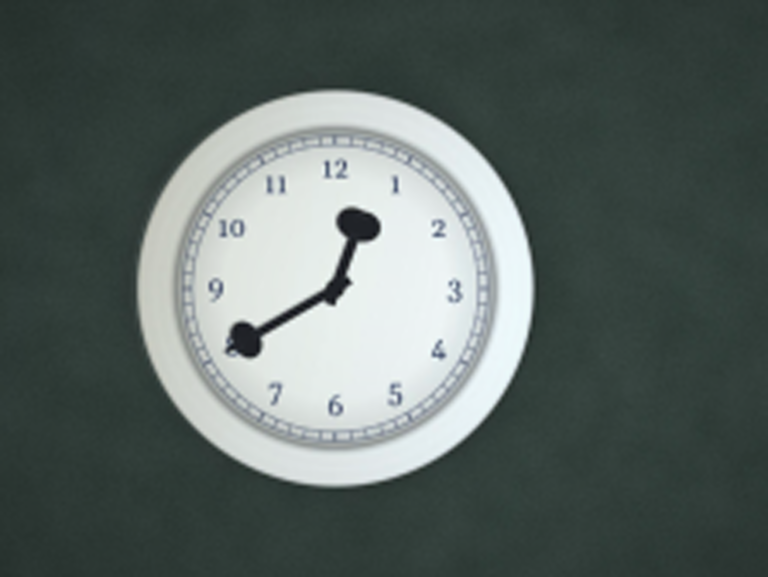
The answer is 12:40
